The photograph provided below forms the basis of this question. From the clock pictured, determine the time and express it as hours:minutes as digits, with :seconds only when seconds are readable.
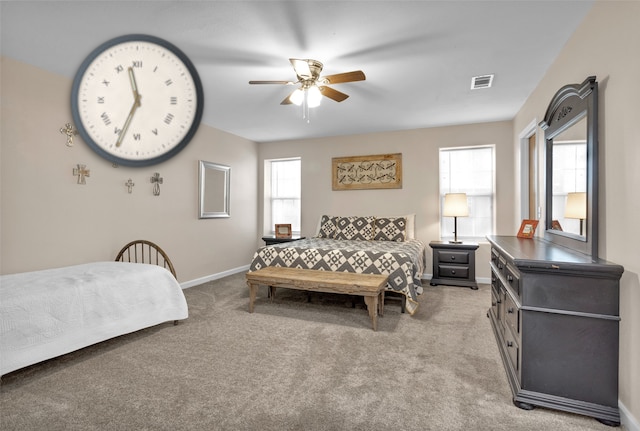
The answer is 11:34
